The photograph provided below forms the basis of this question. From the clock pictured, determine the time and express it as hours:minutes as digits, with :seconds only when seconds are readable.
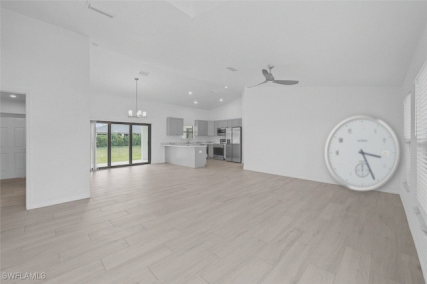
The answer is 3:26
